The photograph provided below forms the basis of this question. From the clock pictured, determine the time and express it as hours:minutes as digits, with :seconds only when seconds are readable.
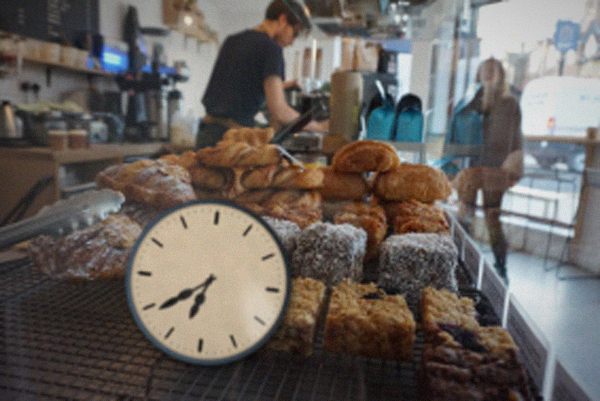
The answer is 6:39
